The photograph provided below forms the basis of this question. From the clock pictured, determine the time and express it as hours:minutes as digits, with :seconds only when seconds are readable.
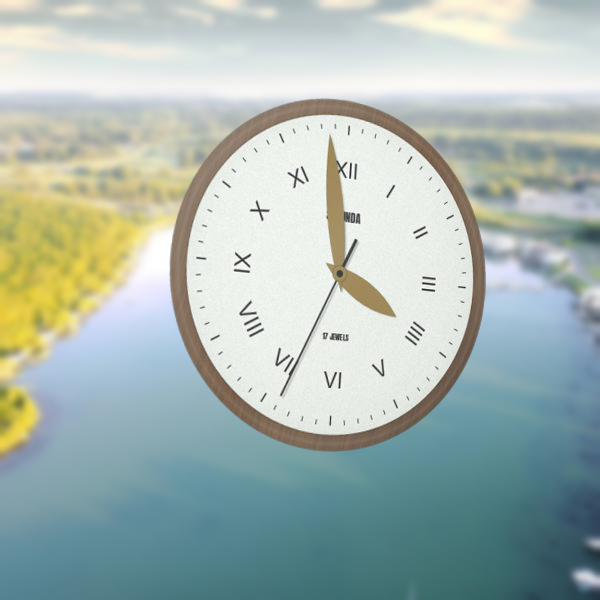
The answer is 3:58:34
